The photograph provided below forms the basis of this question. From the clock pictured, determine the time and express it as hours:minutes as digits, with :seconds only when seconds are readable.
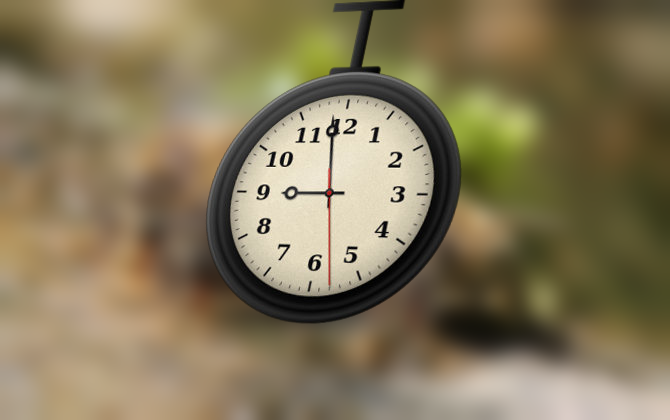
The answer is 8:58:28
